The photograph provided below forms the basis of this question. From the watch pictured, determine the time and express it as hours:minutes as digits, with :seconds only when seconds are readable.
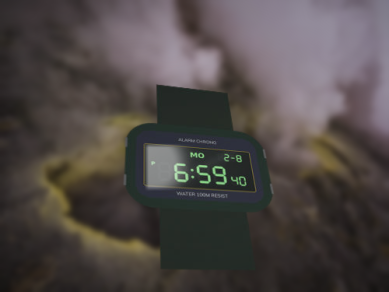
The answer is 6:59:40
